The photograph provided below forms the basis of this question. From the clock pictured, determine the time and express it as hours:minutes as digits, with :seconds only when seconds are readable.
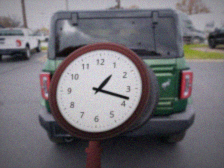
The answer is 1:18
